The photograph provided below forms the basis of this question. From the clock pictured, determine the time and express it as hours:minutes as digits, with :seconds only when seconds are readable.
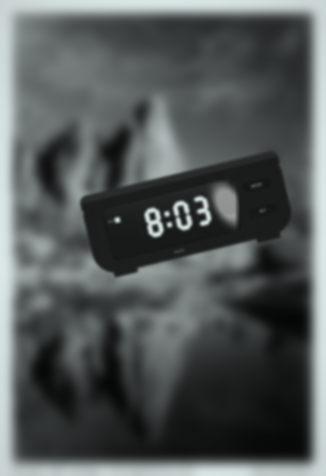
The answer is 8:03
